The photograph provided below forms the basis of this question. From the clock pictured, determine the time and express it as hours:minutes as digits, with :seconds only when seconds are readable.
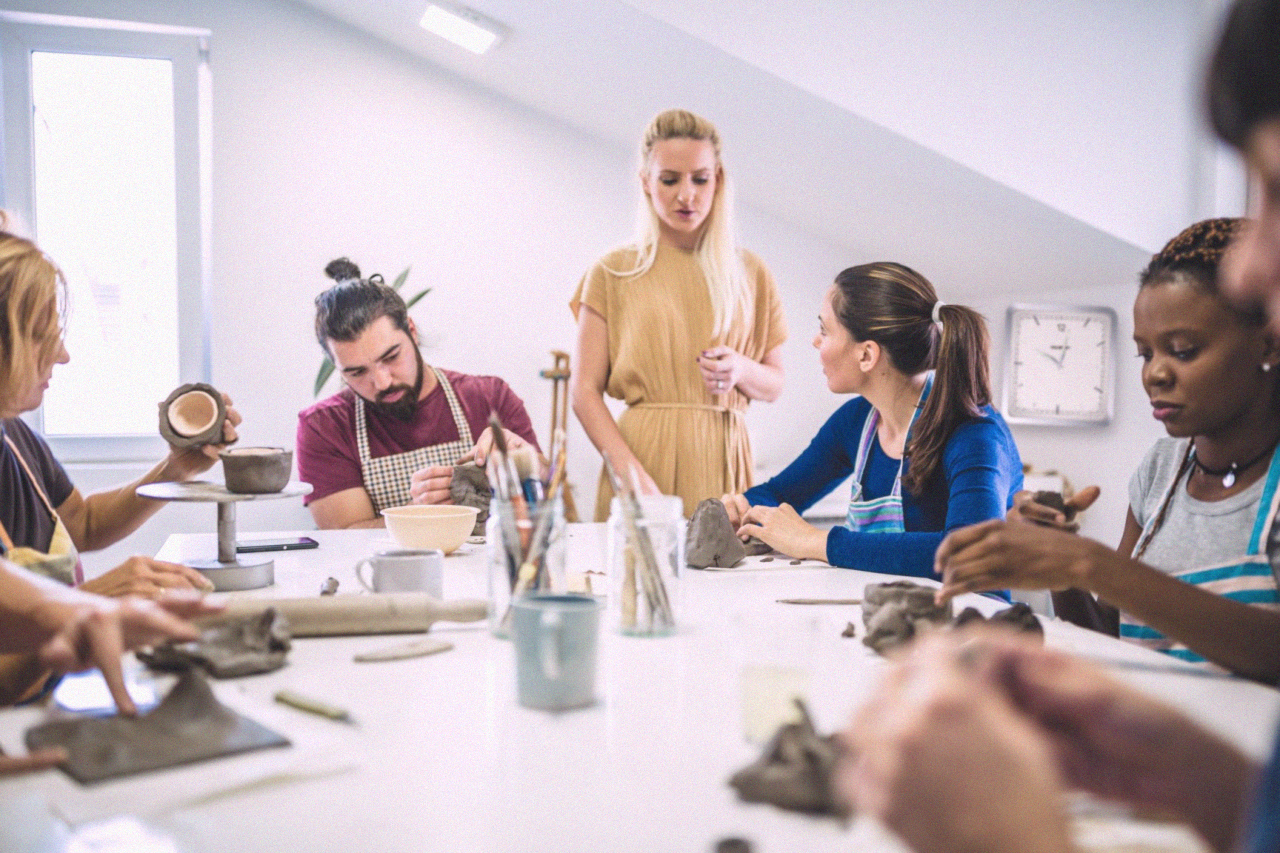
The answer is 10:02
